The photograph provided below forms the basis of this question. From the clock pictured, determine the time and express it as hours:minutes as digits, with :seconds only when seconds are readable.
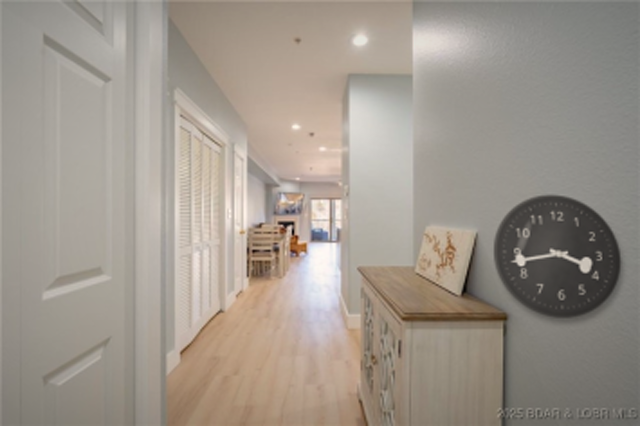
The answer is 3:43
